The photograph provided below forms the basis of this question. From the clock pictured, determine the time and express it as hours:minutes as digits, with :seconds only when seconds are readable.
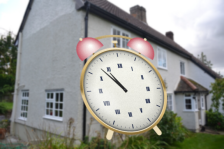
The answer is 10:53
